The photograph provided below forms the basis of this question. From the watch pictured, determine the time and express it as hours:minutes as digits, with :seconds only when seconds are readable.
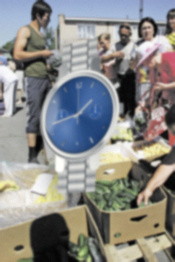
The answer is 1:43
